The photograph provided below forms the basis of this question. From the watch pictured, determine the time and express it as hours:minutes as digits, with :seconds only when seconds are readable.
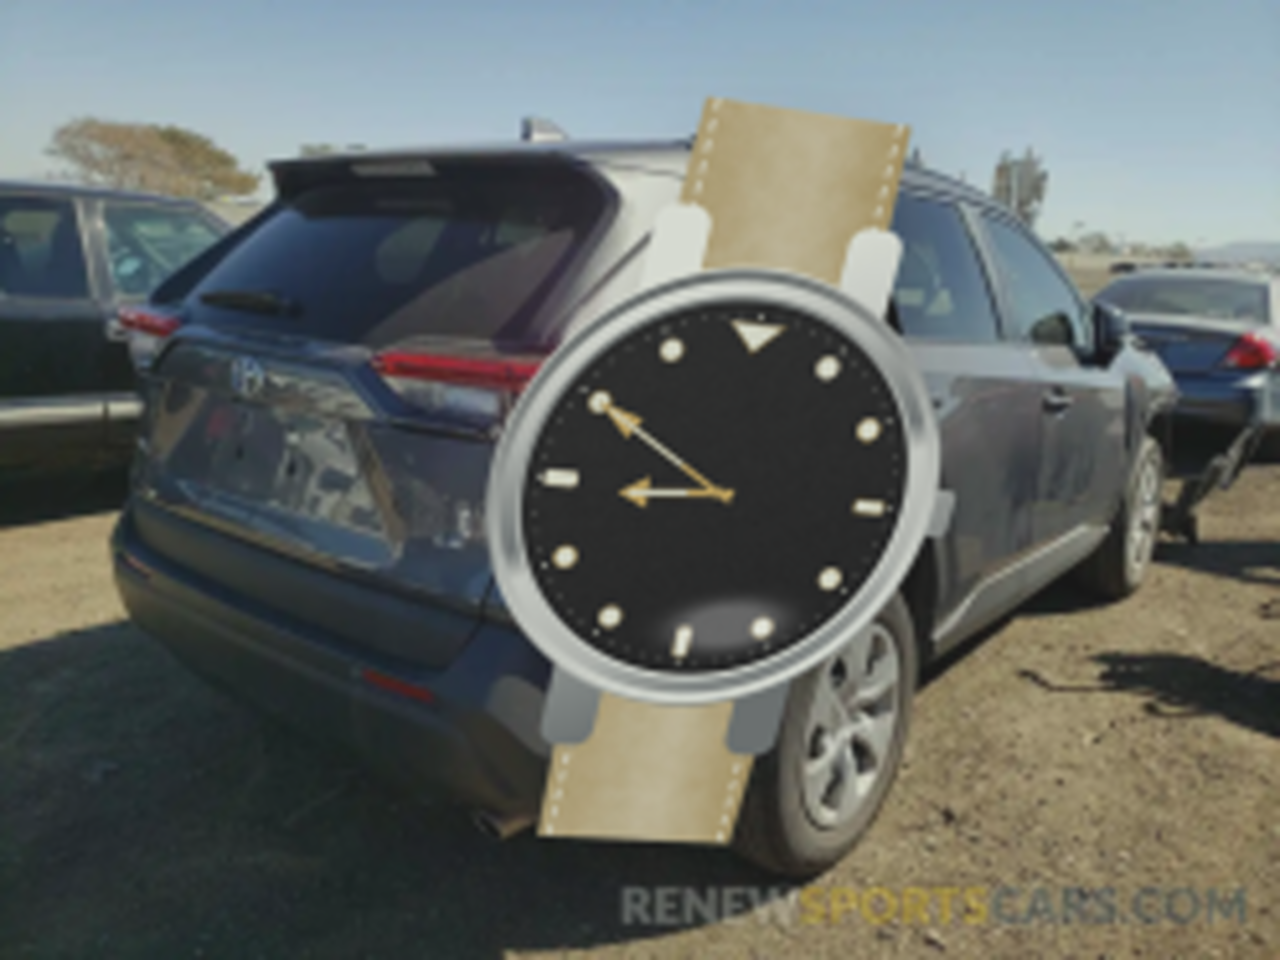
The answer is 8:50
